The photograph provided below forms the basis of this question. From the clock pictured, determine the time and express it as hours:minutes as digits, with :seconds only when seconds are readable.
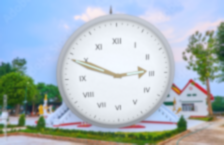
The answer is 2:49
